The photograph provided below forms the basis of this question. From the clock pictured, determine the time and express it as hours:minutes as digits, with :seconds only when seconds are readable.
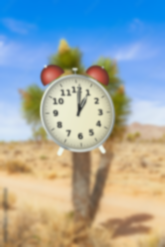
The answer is 1:01
